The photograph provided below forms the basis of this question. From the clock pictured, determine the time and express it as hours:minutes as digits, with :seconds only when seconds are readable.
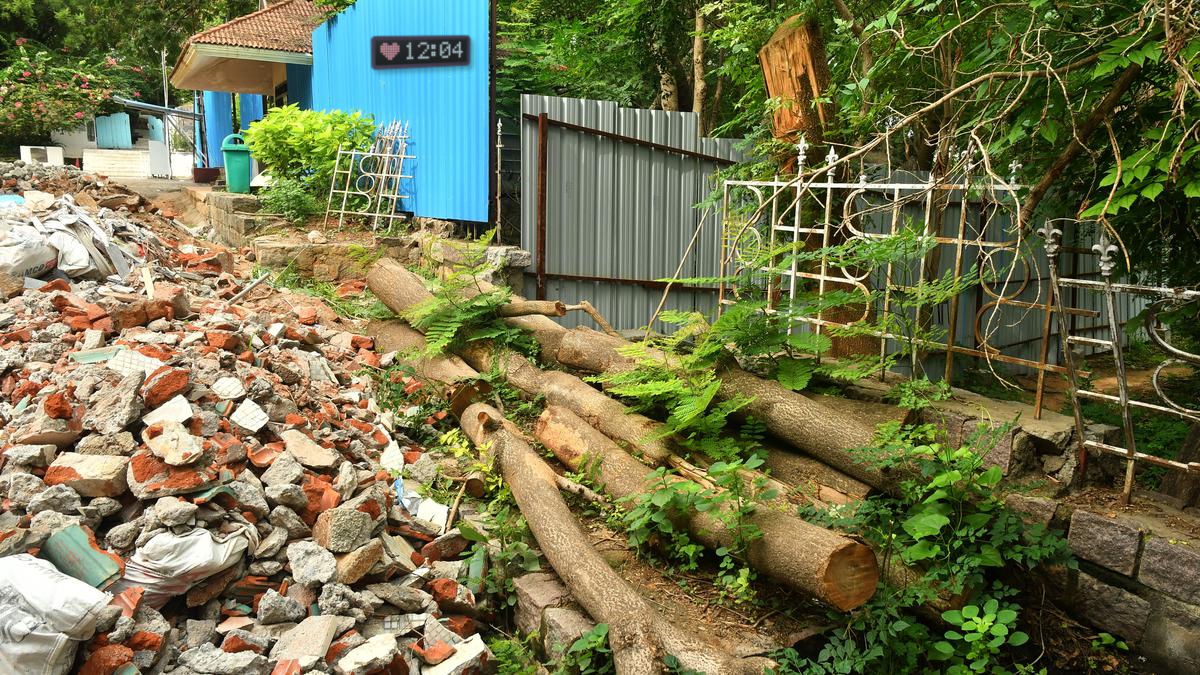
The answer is 12:04
